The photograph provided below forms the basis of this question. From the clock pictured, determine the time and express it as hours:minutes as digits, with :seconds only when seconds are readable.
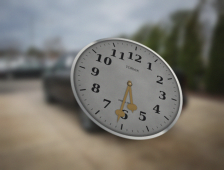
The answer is 5:31
